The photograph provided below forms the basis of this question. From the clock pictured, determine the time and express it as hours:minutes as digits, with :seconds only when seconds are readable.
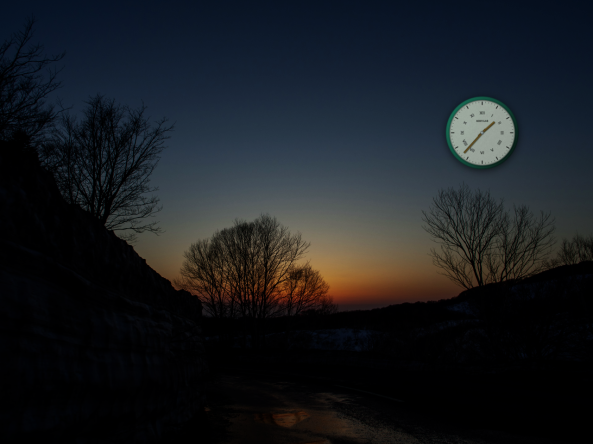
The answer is 1:37
